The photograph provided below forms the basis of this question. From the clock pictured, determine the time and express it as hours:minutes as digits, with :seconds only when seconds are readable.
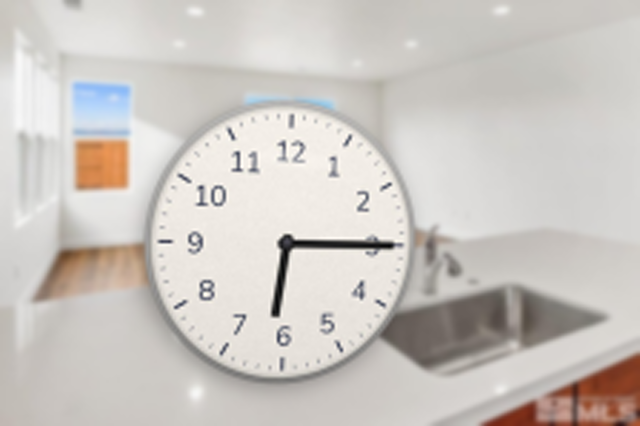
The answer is 6:15
